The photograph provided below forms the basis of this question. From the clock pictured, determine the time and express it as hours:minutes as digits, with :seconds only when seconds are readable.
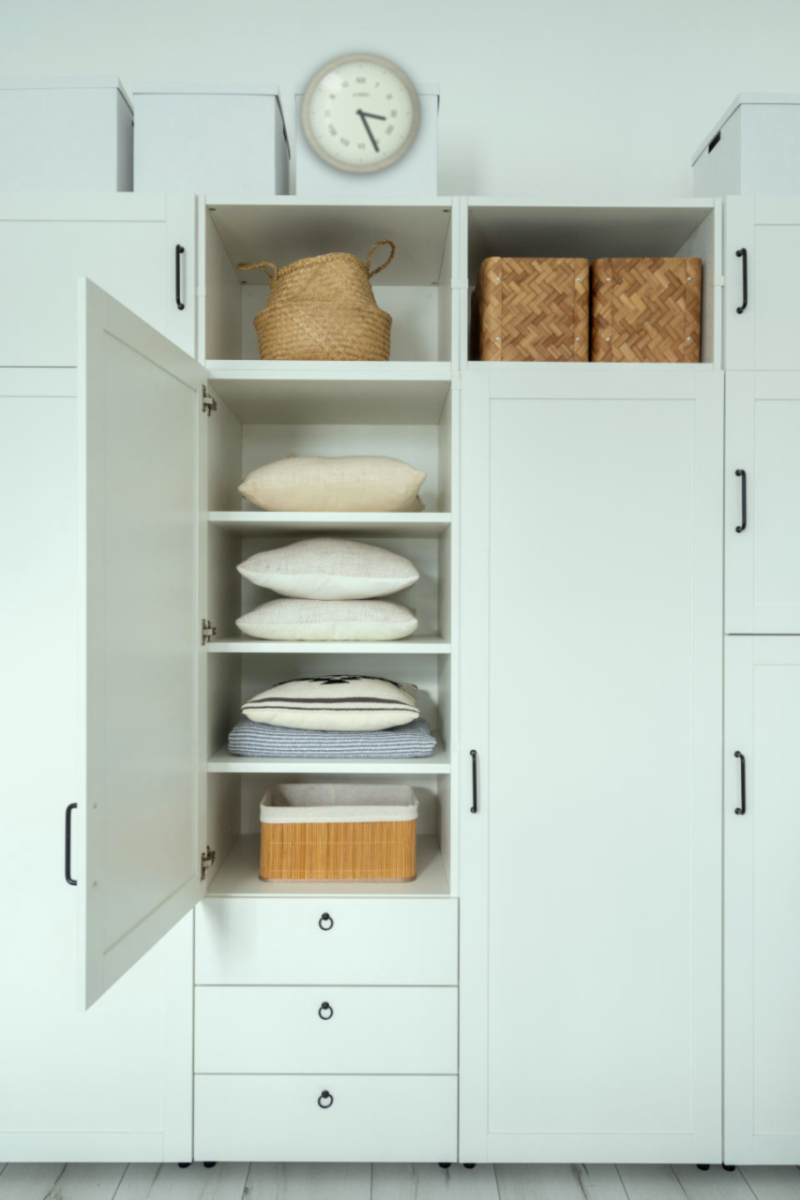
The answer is 3:26
